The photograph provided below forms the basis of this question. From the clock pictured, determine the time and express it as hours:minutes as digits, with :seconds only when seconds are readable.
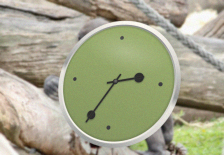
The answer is 2:35
